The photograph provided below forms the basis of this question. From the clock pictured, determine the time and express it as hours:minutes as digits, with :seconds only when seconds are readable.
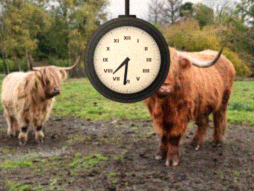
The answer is 7:31
